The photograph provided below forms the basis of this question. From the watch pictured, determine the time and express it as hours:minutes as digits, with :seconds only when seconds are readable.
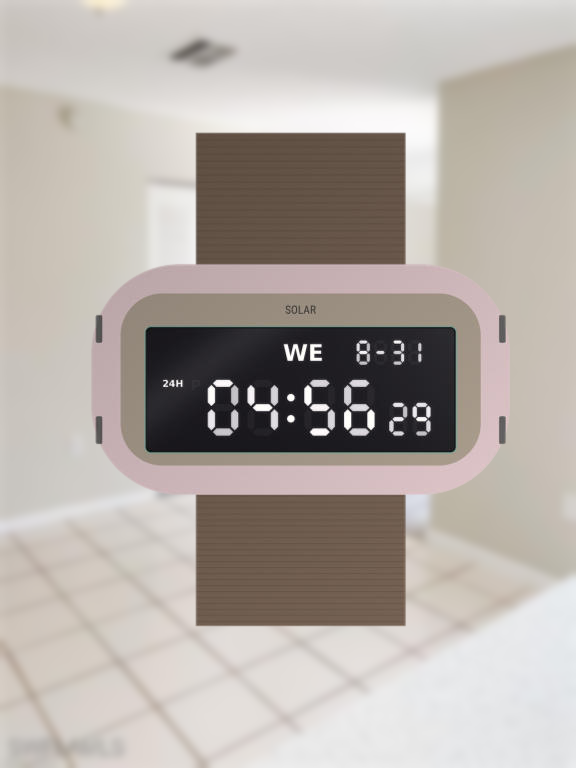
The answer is 4:56:29
